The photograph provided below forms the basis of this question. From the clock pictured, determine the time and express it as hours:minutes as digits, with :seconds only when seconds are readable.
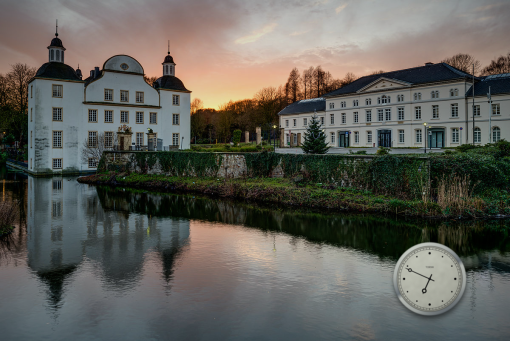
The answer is 6:49
